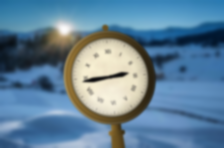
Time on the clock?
2:44
